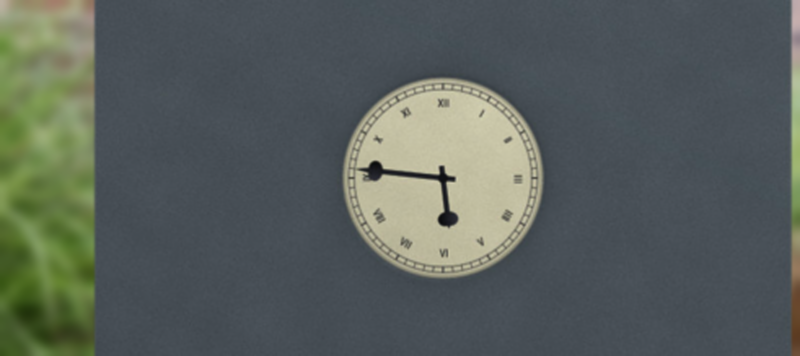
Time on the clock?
5:46
